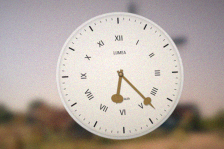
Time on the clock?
6:23
